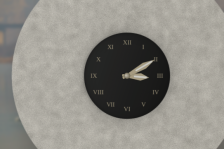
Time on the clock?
3:10
